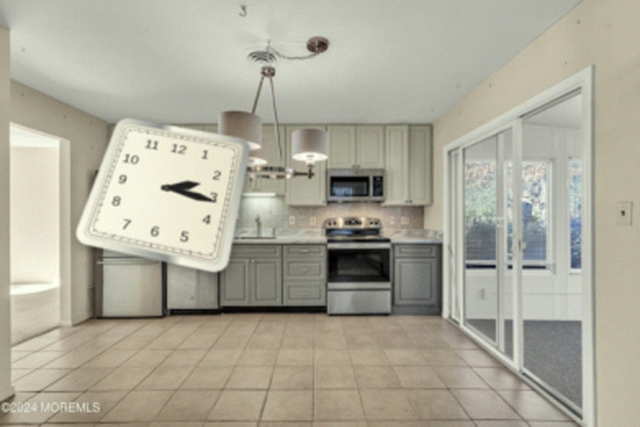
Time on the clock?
2:16
